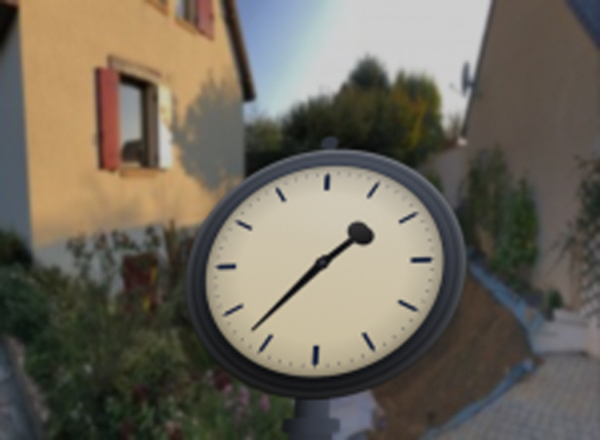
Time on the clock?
1:37
